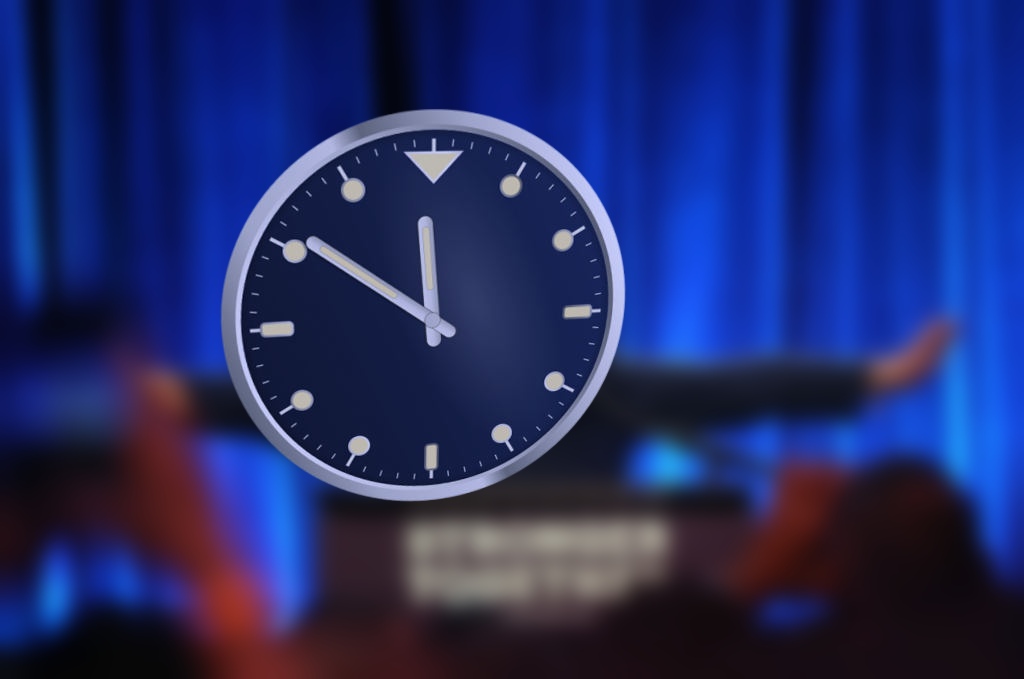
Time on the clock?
11:51
